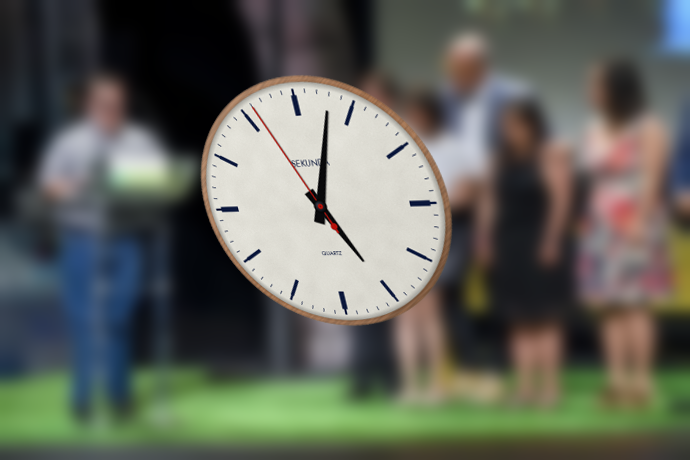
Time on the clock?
5:02:56
